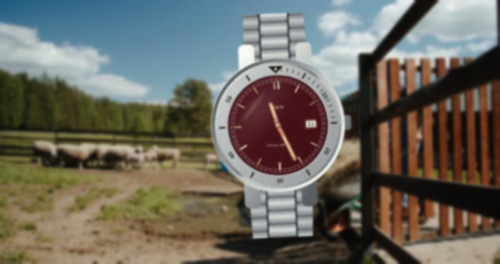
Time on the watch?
11:26
